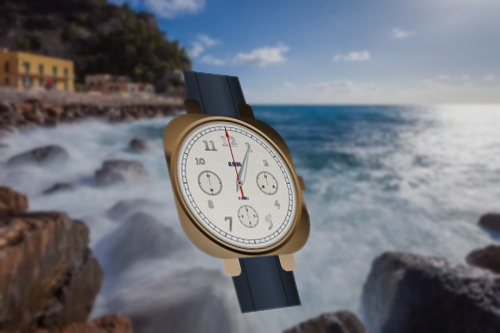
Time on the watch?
1:05
